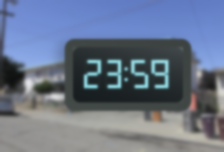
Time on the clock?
23:59
